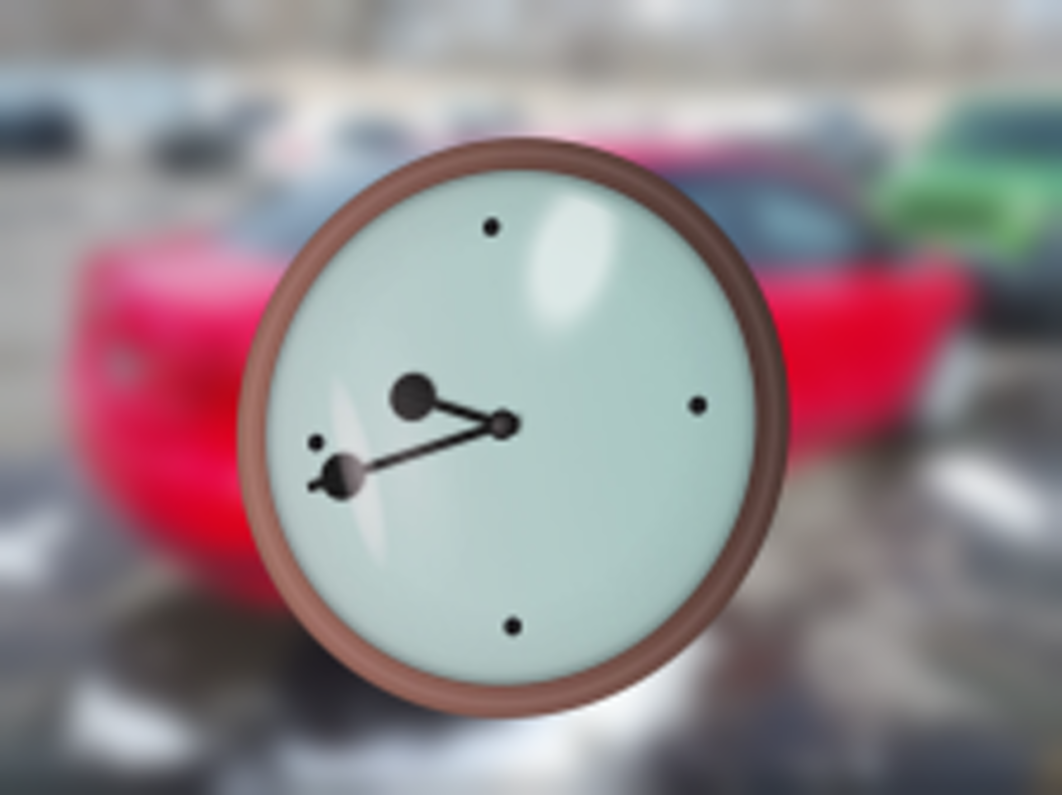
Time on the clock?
9:43
